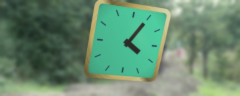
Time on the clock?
4:05
